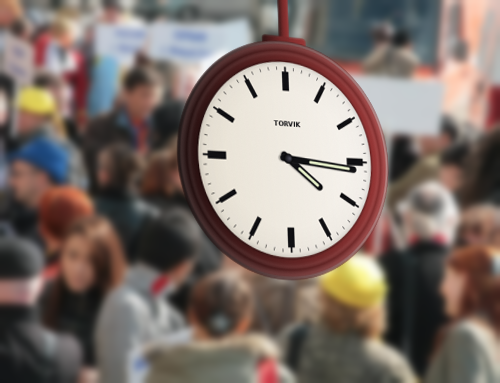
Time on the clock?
4:16
